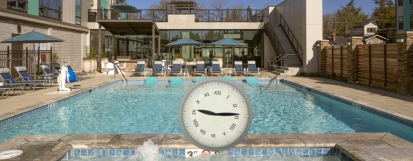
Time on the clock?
9:14
